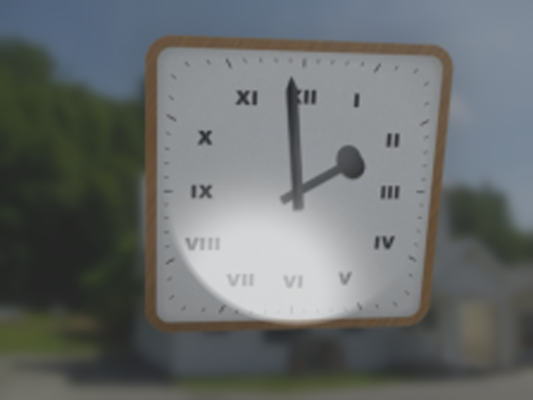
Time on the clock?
1:59
